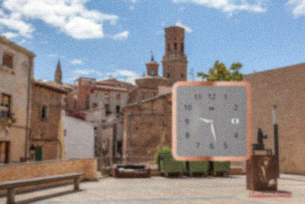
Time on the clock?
9:28
